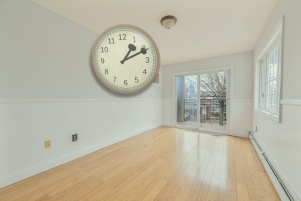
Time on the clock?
1:11
